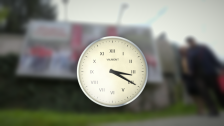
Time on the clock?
3:20
